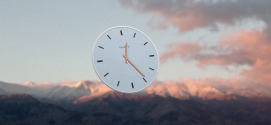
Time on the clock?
12:24
